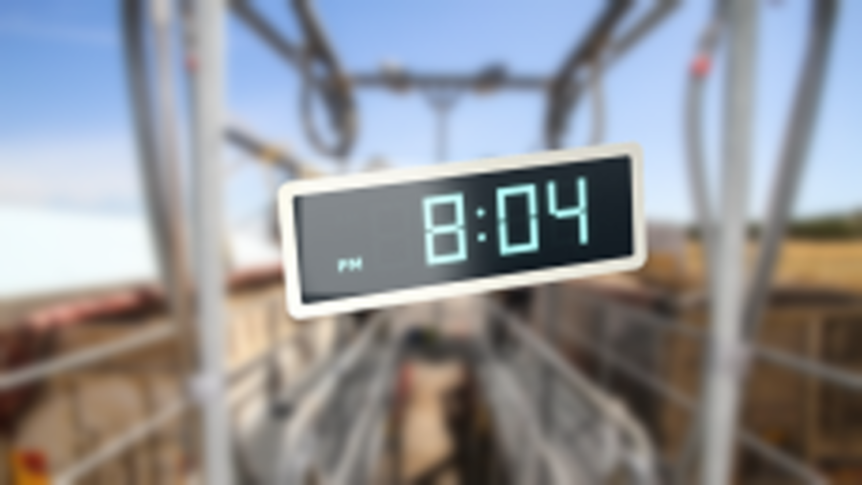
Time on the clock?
8:04
